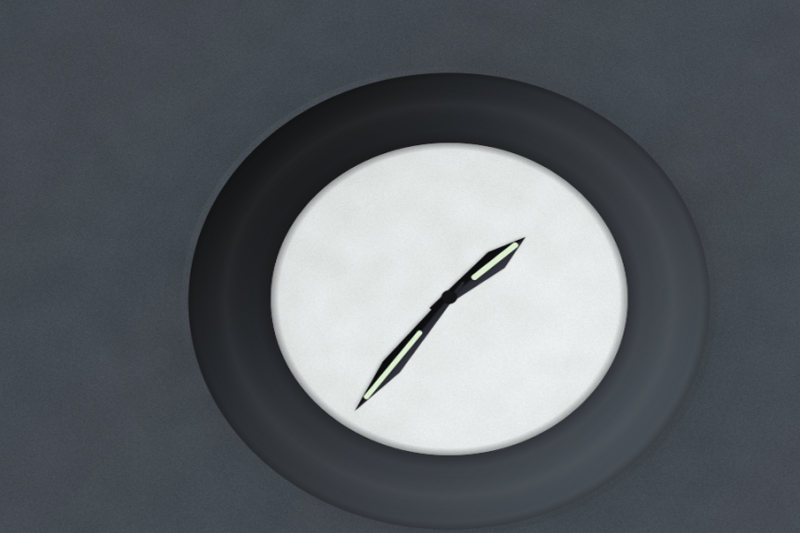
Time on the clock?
1:36
